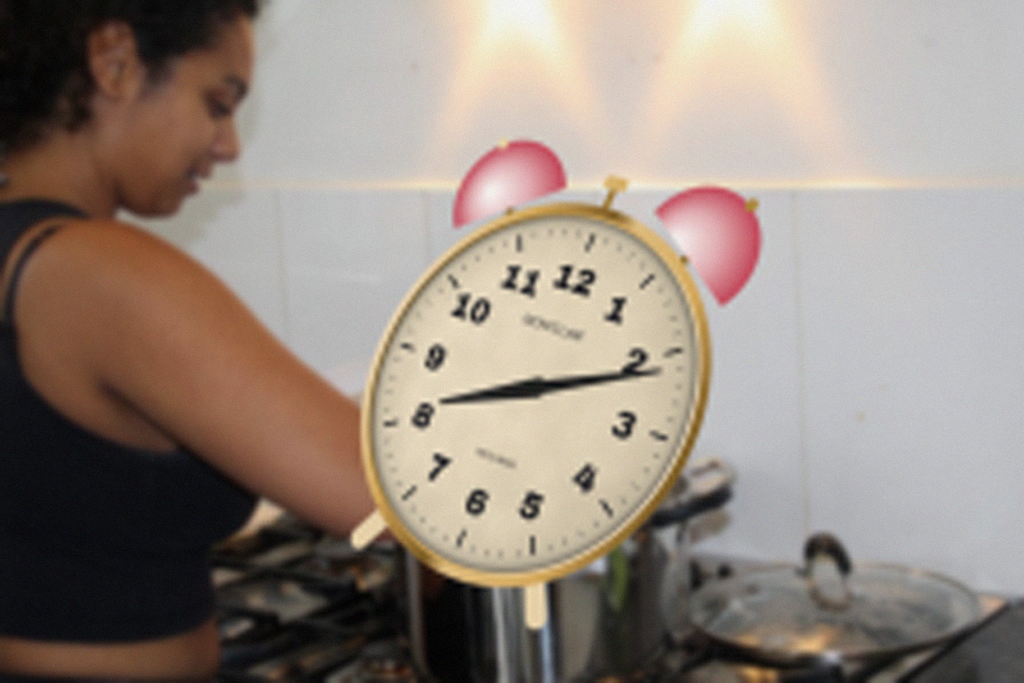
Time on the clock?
8:11
